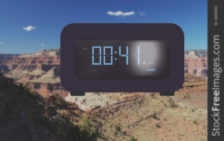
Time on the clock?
0:41
